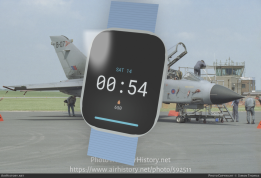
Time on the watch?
0:54
